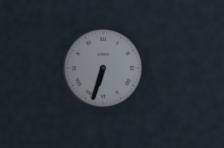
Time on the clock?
6:33
